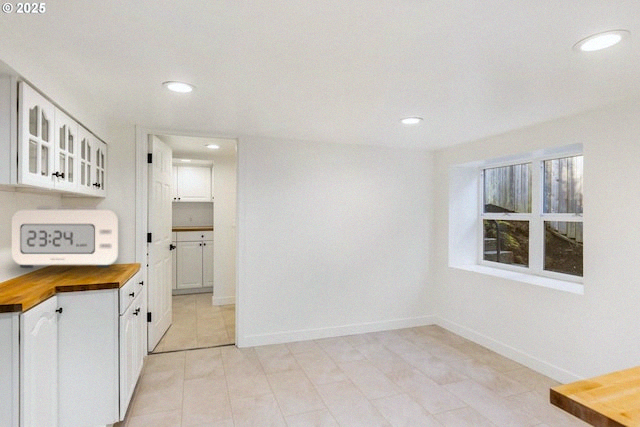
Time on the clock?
23:24
